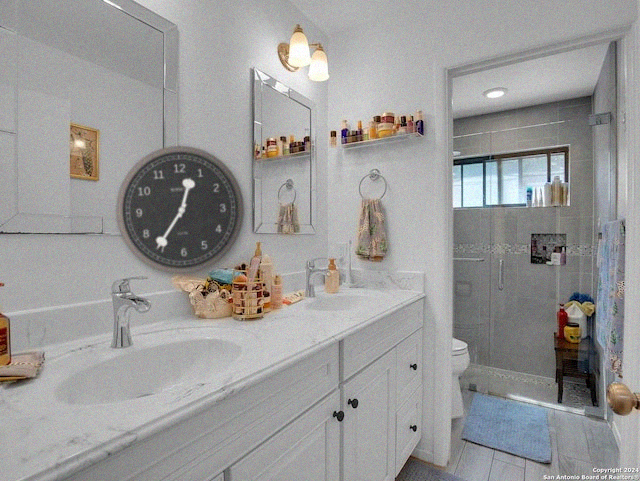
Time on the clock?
12:36
